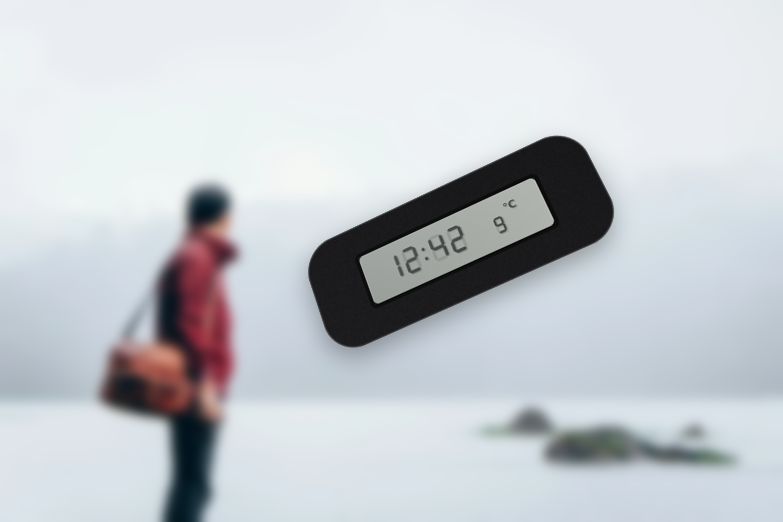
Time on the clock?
12:42
